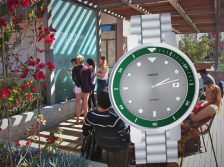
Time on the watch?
2:13
